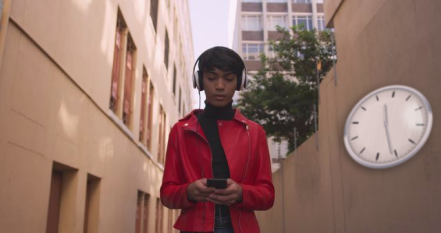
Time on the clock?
11:26
